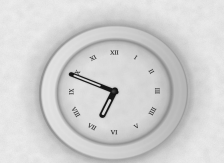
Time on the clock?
6:49
